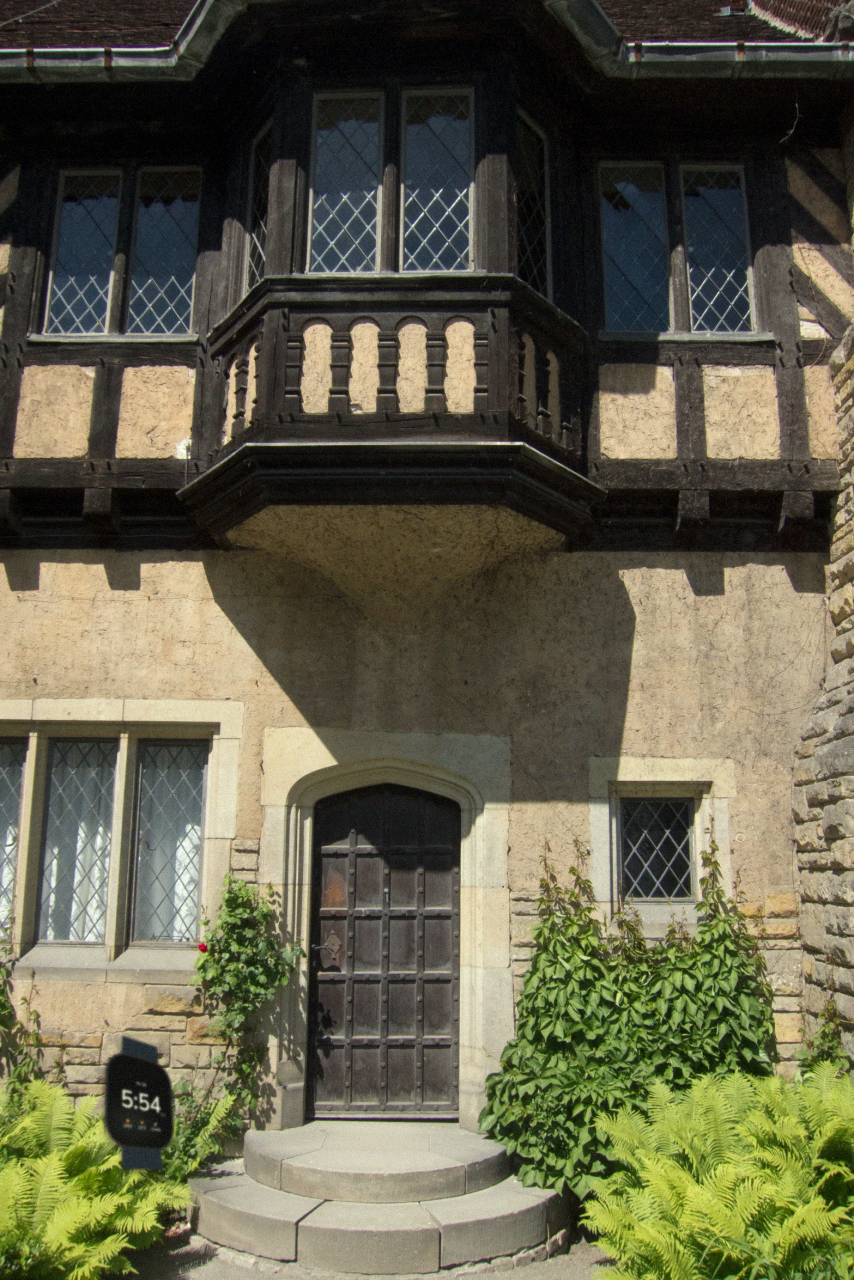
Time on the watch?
5:54
